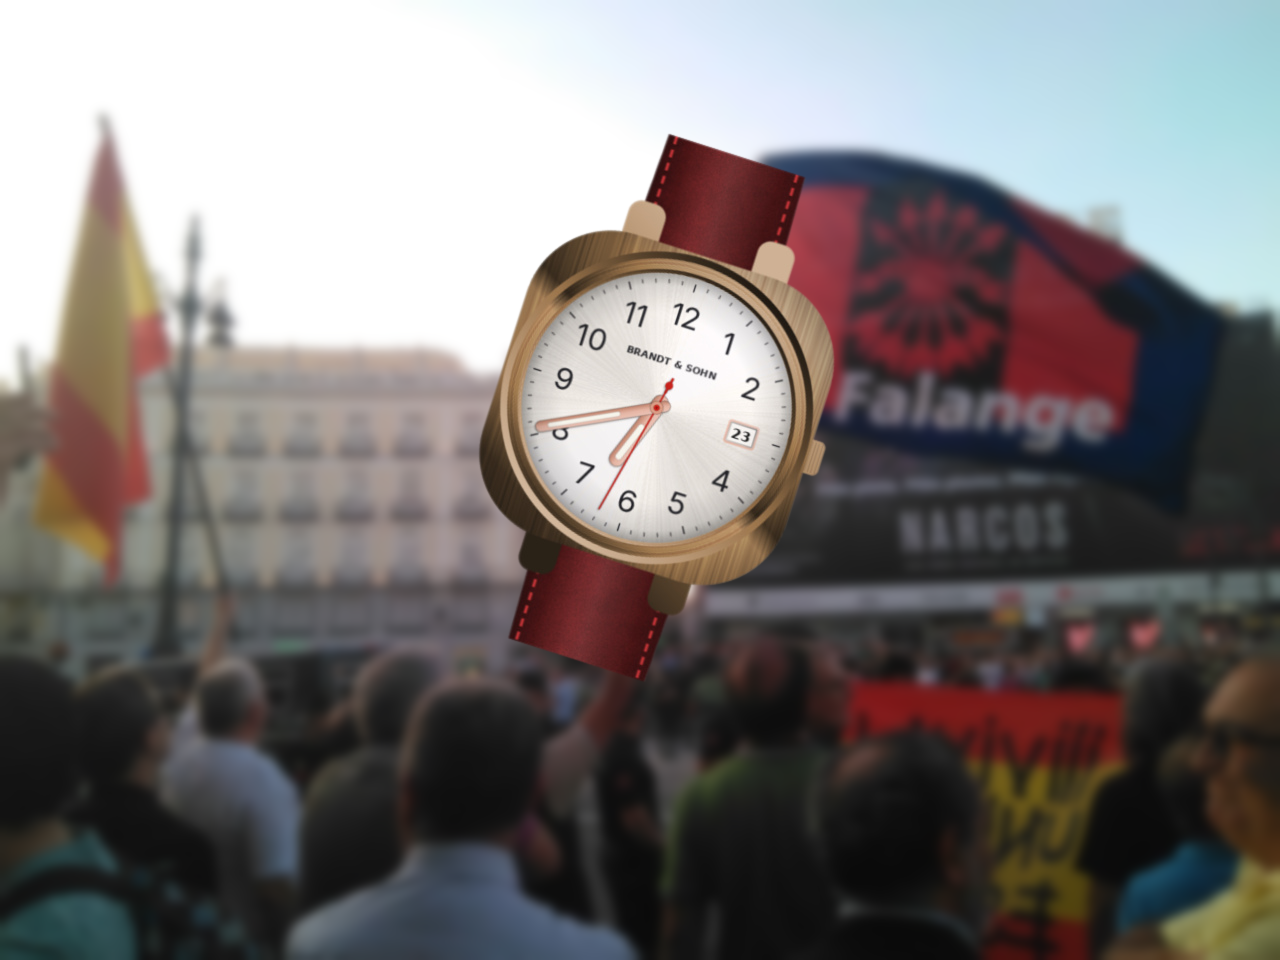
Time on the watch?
6:40:32
